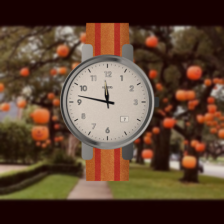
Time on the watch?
11:47
